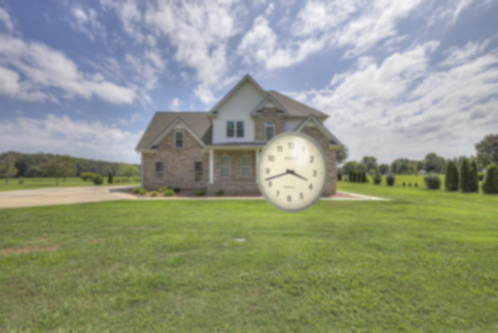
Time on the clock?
3:42
